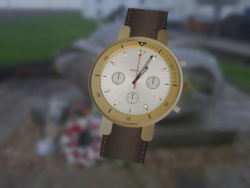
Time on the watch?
1:04
